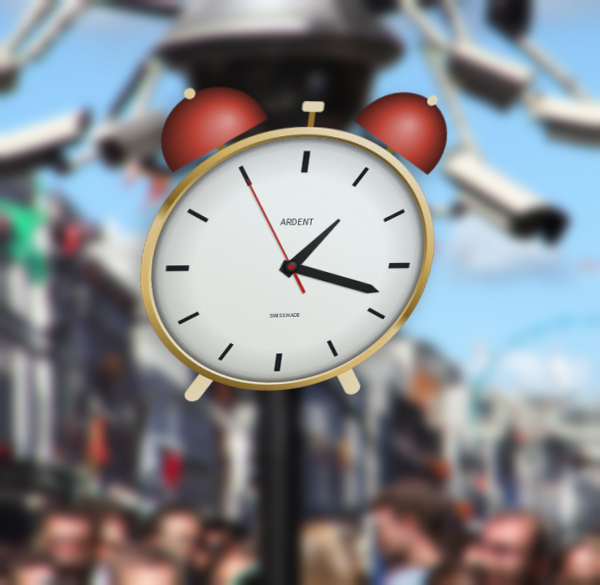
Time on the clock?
1:17:55
